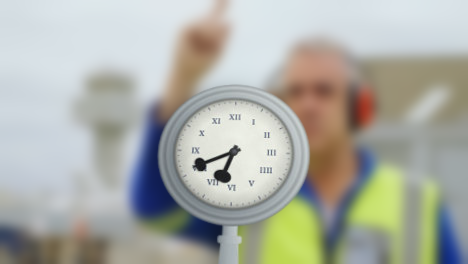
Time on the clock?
6:41
